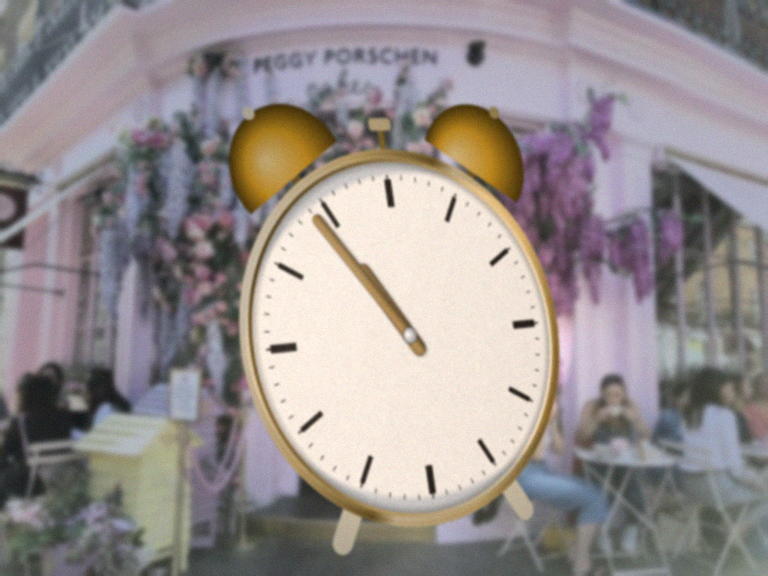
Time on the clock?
10:54
